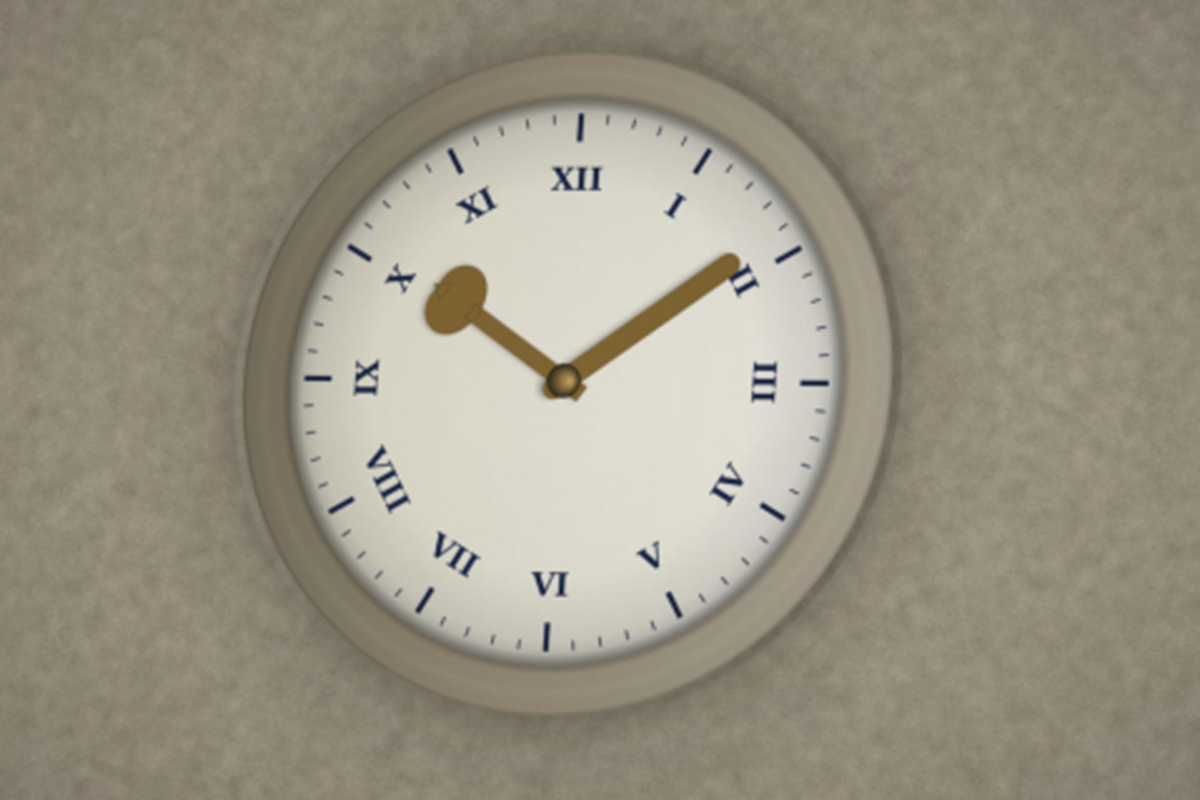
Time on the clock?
10:09
